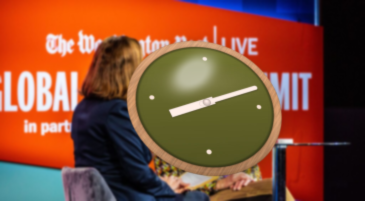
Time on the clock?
8:11
